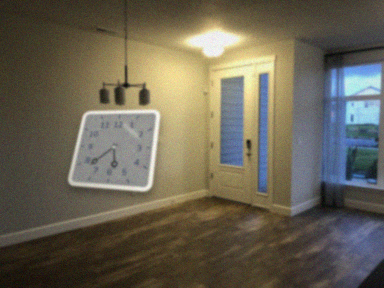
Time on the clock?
5:38
